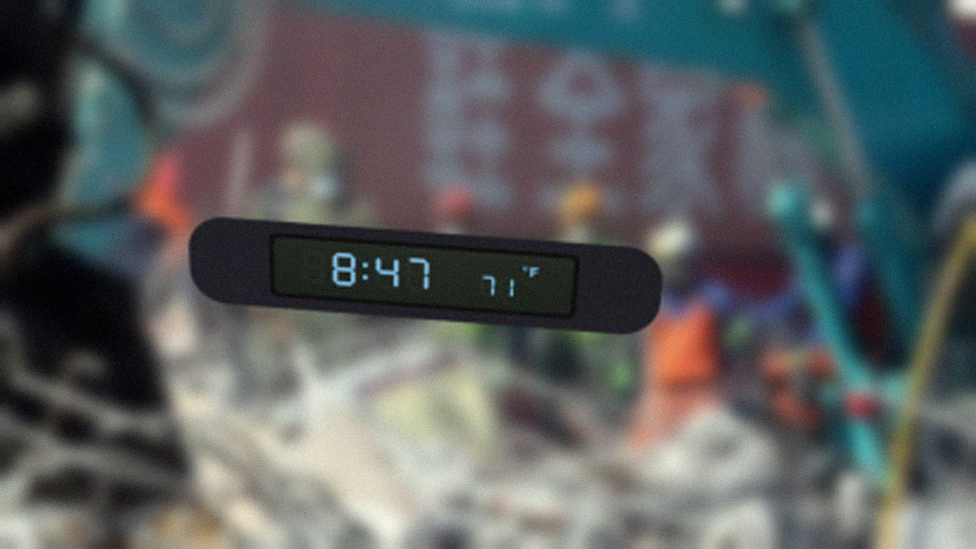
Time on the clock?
8:47
